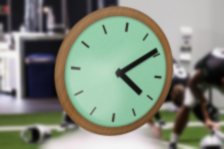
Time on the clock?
4:09
